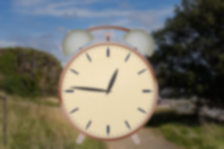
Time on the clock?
12:46
